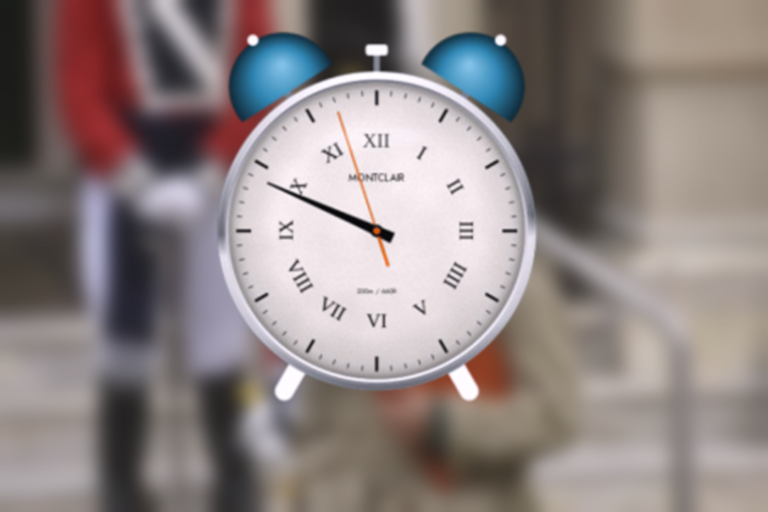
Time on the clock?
9:48:57
